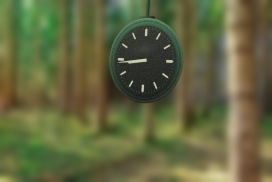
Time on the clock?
8:44
